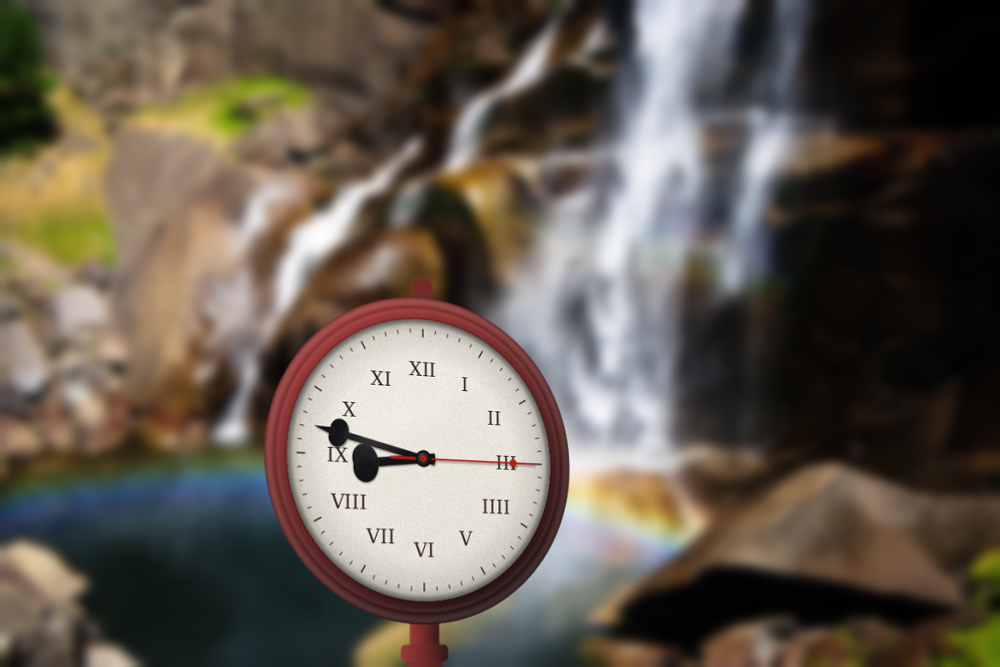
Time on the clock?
8:47:15
